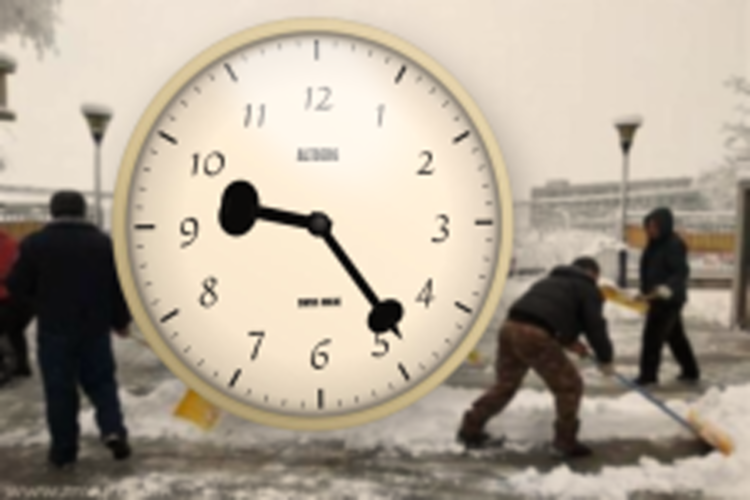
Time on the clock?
9:24
